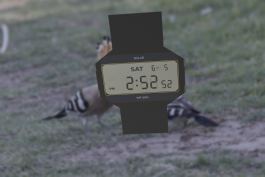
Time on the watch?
2:52:52
